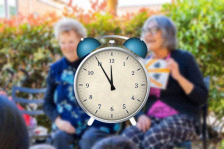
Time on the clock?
11:55
